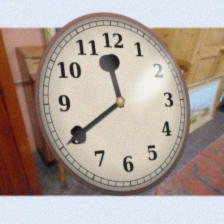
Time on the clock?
11:40
